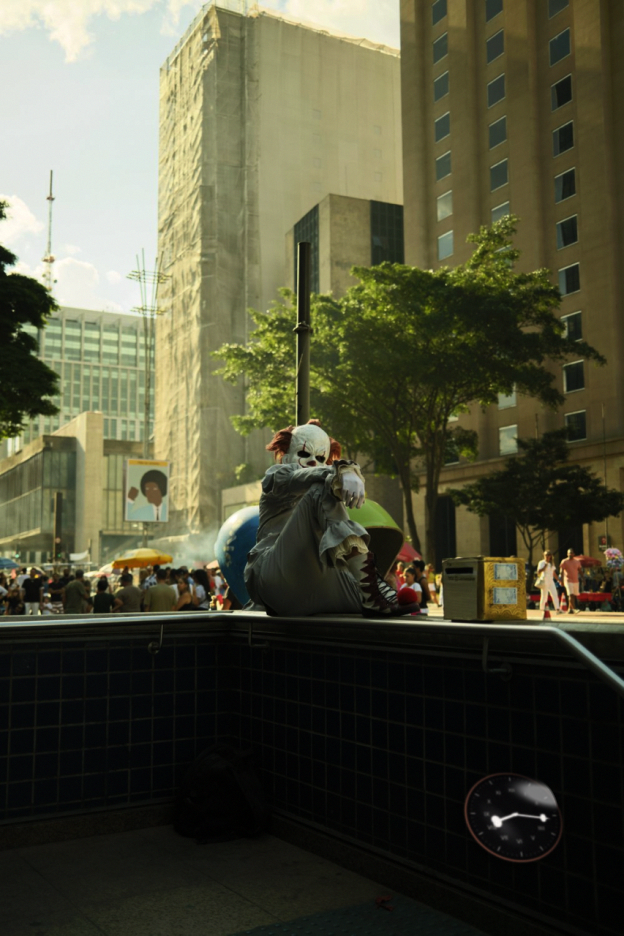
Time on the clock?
8:16
